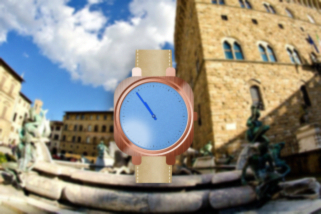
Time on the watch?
10:54
